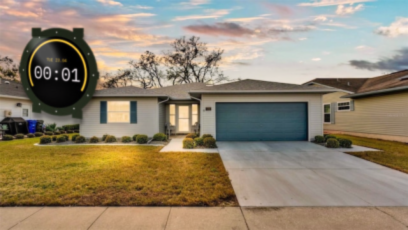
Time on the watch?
0:01
